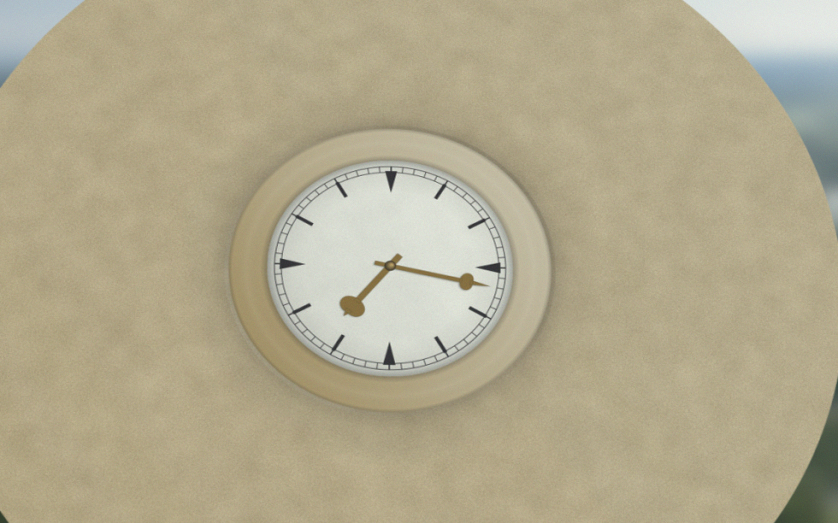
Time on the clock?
7:17
